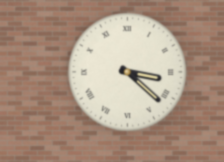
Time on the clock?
3:22
